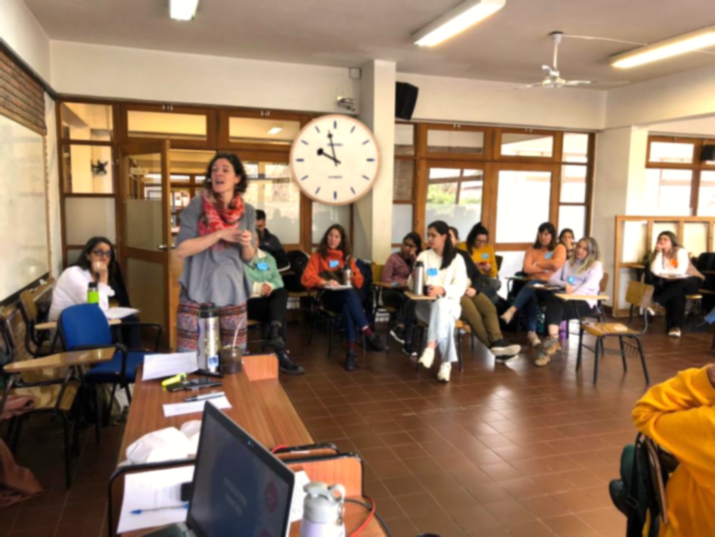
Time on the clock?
9:58
